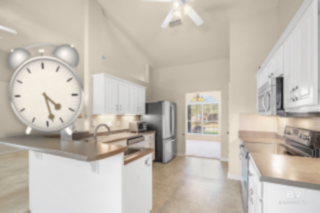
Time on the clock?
4:28
